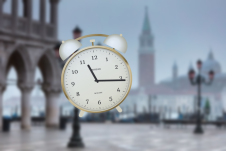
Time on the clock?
11:16
